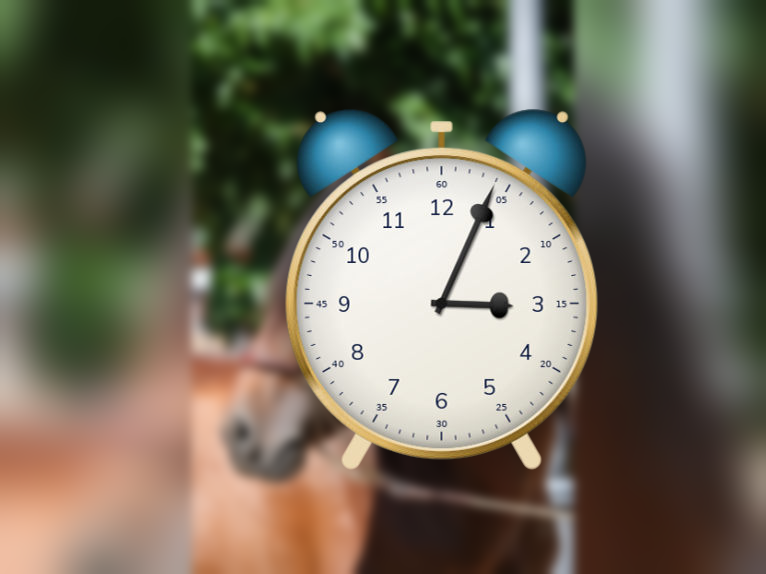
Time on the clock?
3:04
